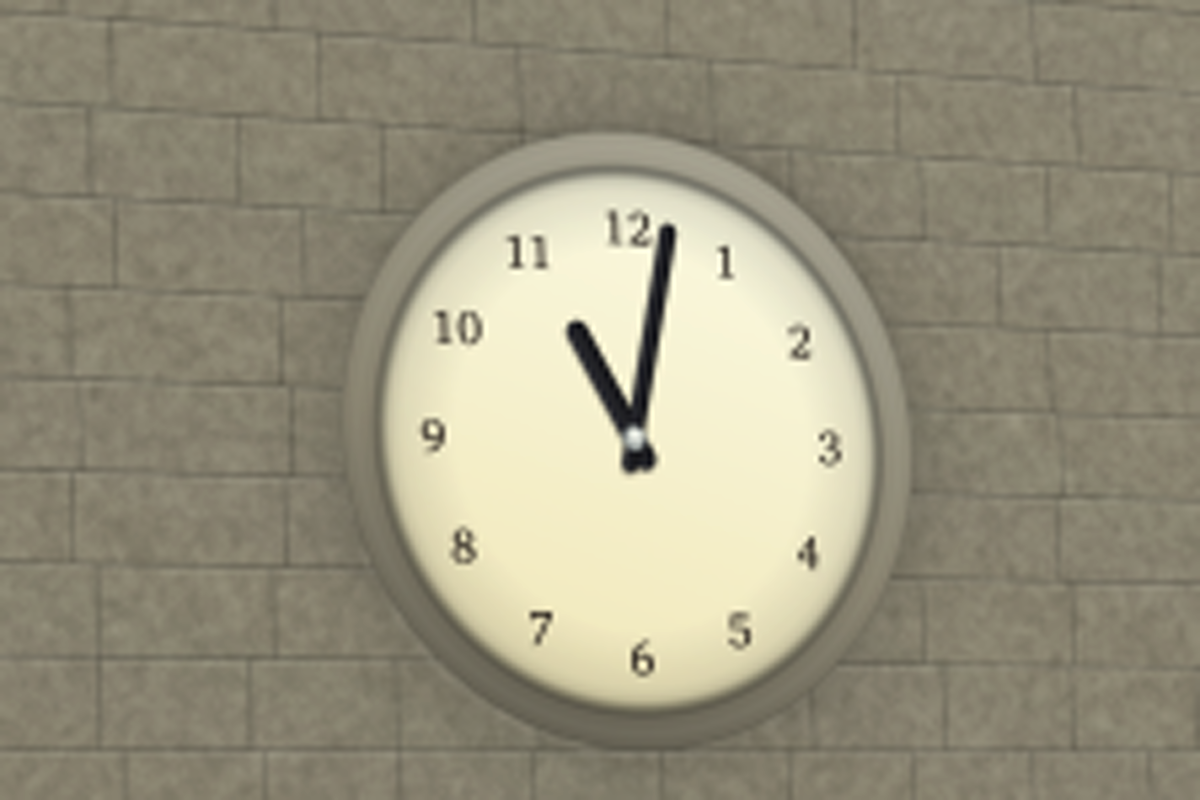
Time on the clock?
11:02
